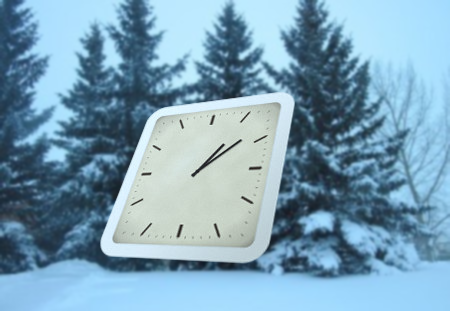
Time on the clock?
1:08
